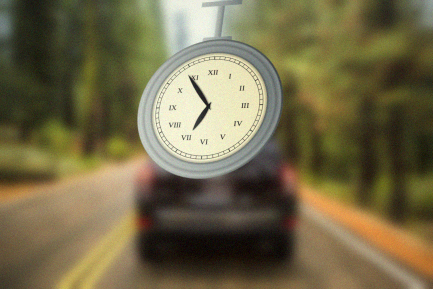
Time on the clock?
6:54
